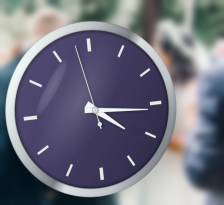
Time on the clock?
4:15:58
